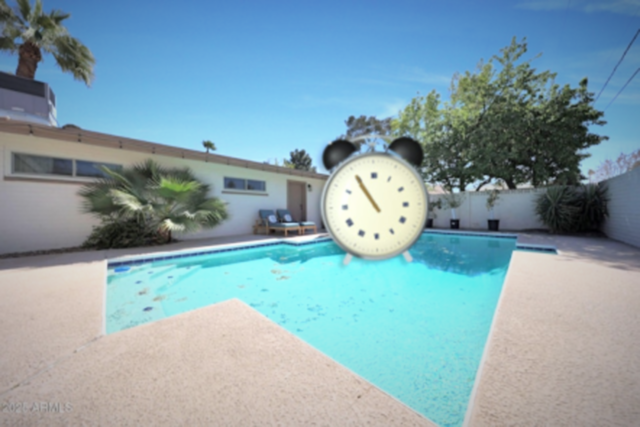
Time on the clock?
10:55
